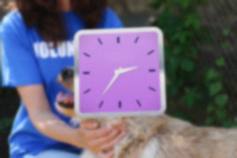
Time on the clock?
2:36
